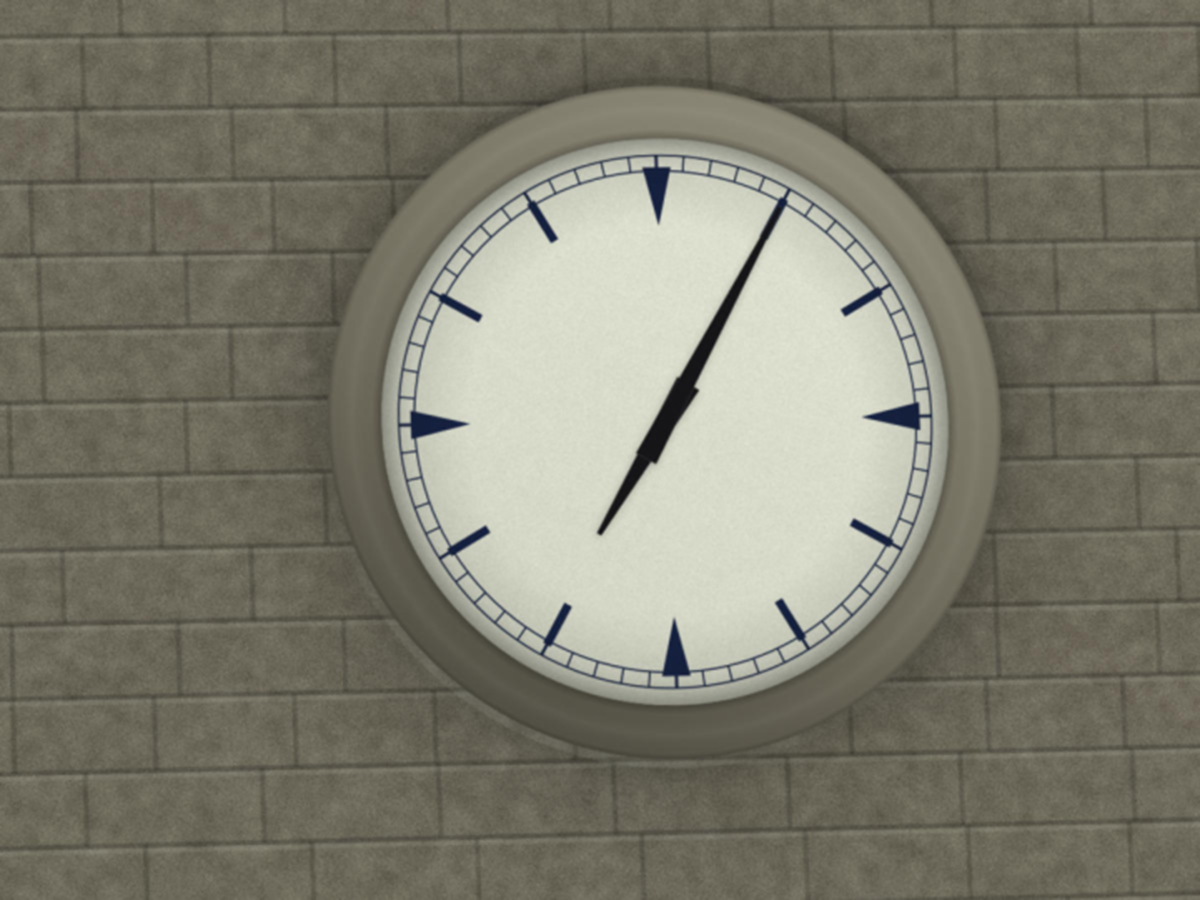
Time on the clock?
7:05
